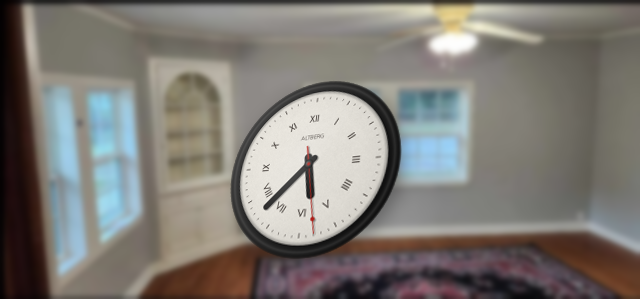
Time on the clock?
5:37:28
